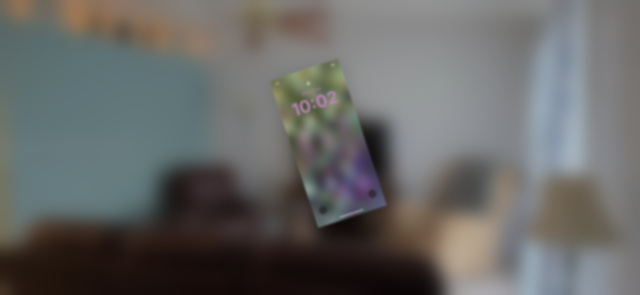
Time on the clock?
10:02
